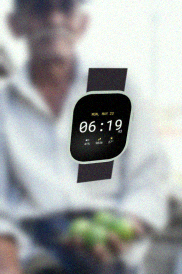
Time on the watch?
6:19
